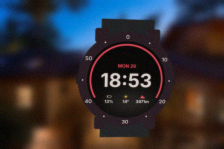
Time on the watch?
18:53
